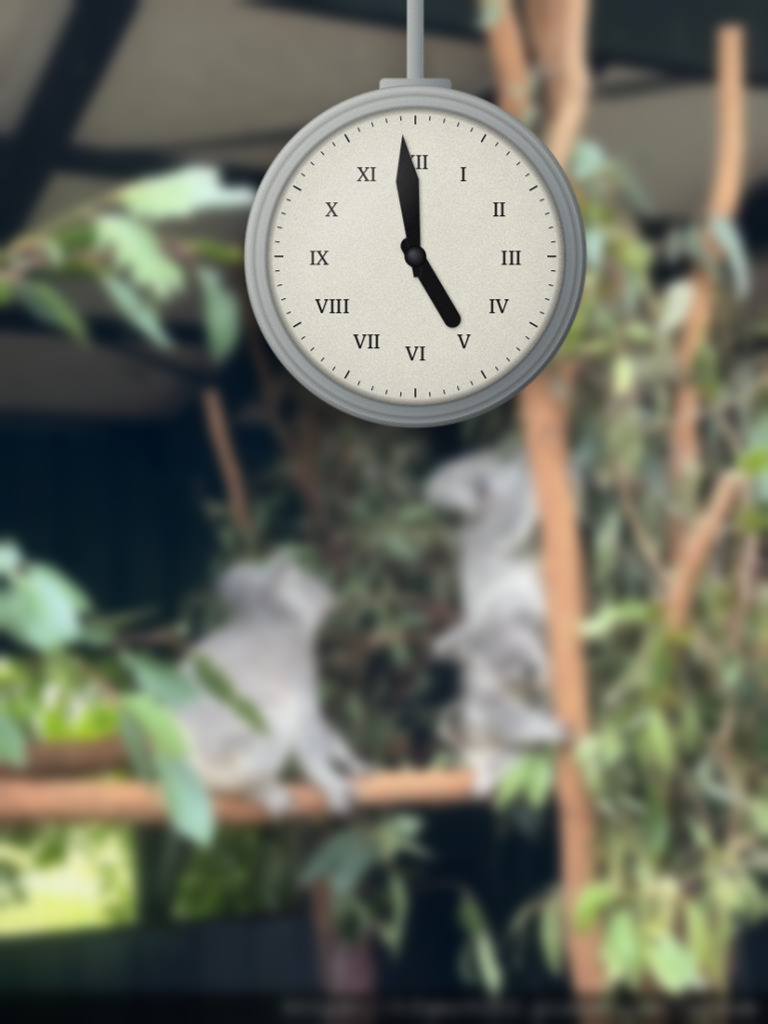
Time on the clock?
4:59
